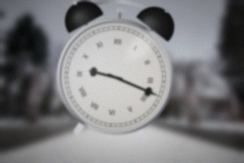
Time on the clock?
9:18
